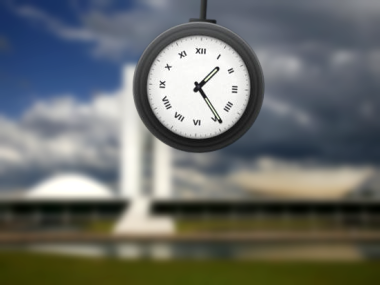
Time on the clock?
1:24
